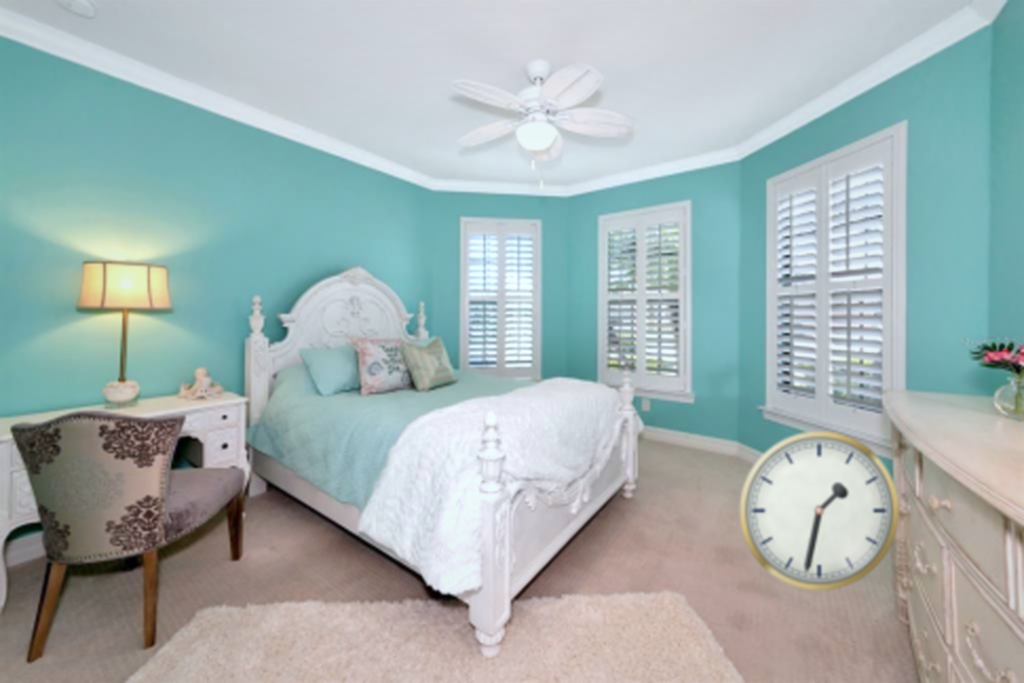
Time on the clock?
1:32
